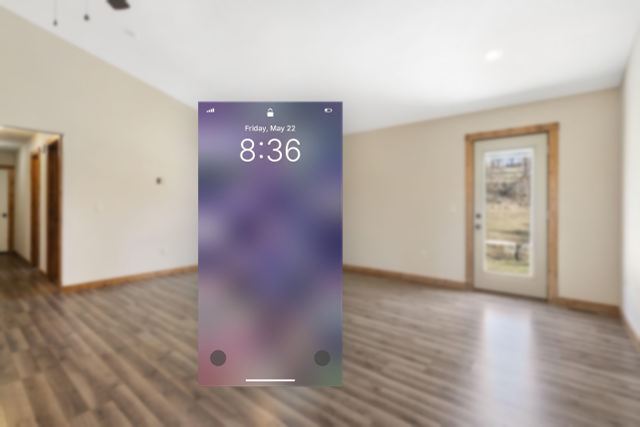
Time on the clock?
8:36
